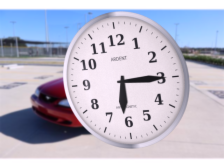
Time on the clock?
6:15
